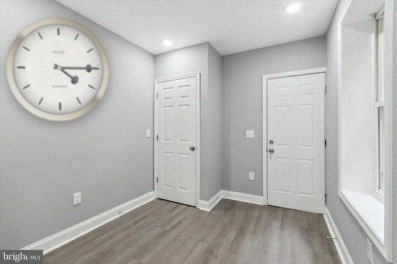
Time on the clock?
4:15
